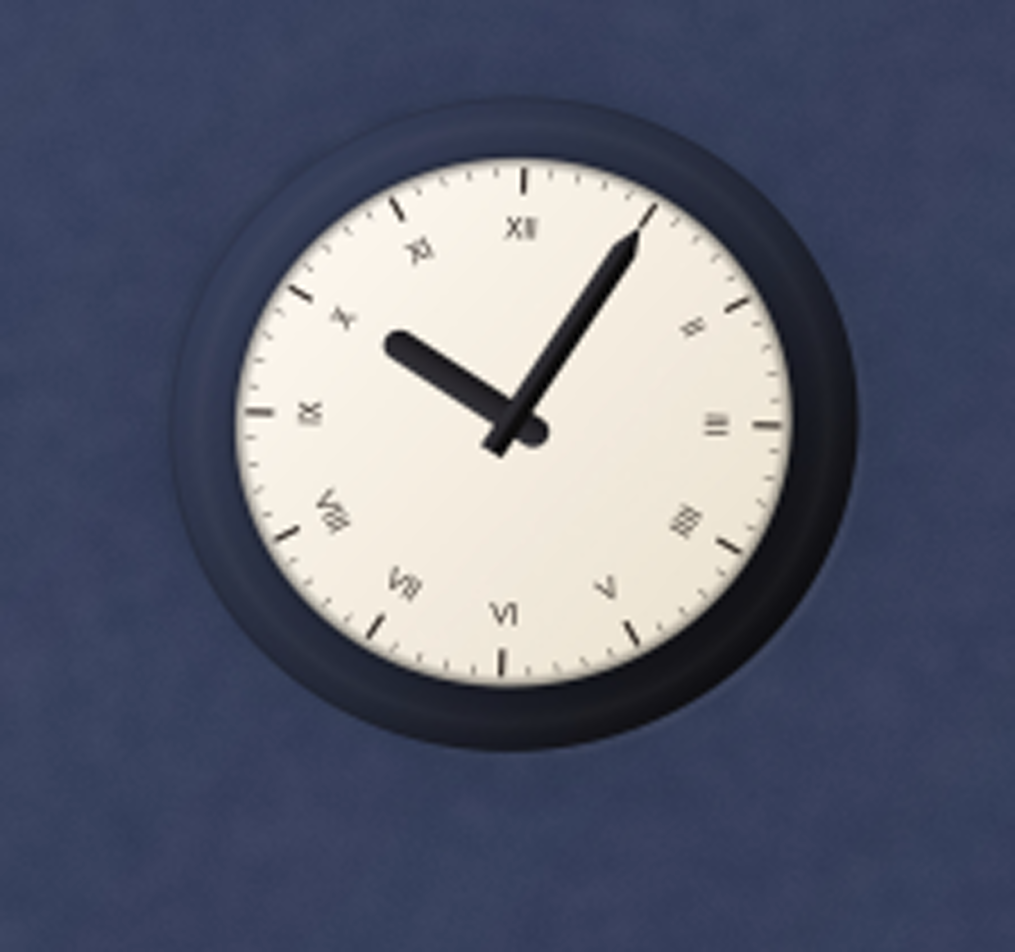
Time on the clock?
10:05
